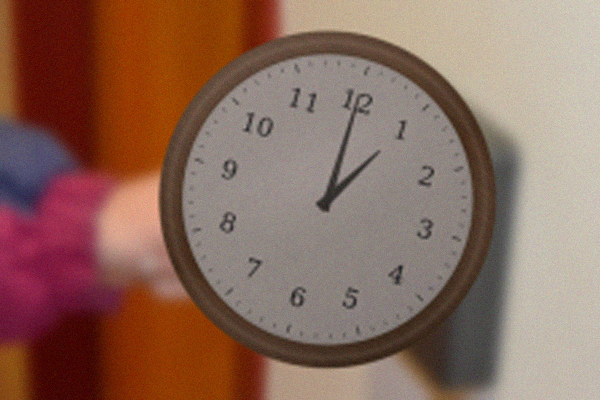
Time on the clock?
1:00
